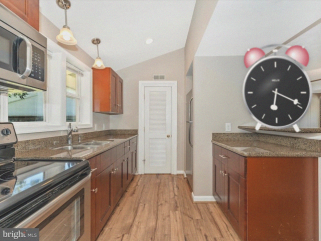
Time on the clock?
6:19
